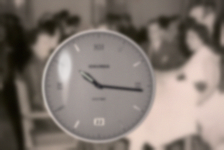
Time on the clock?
10:16
